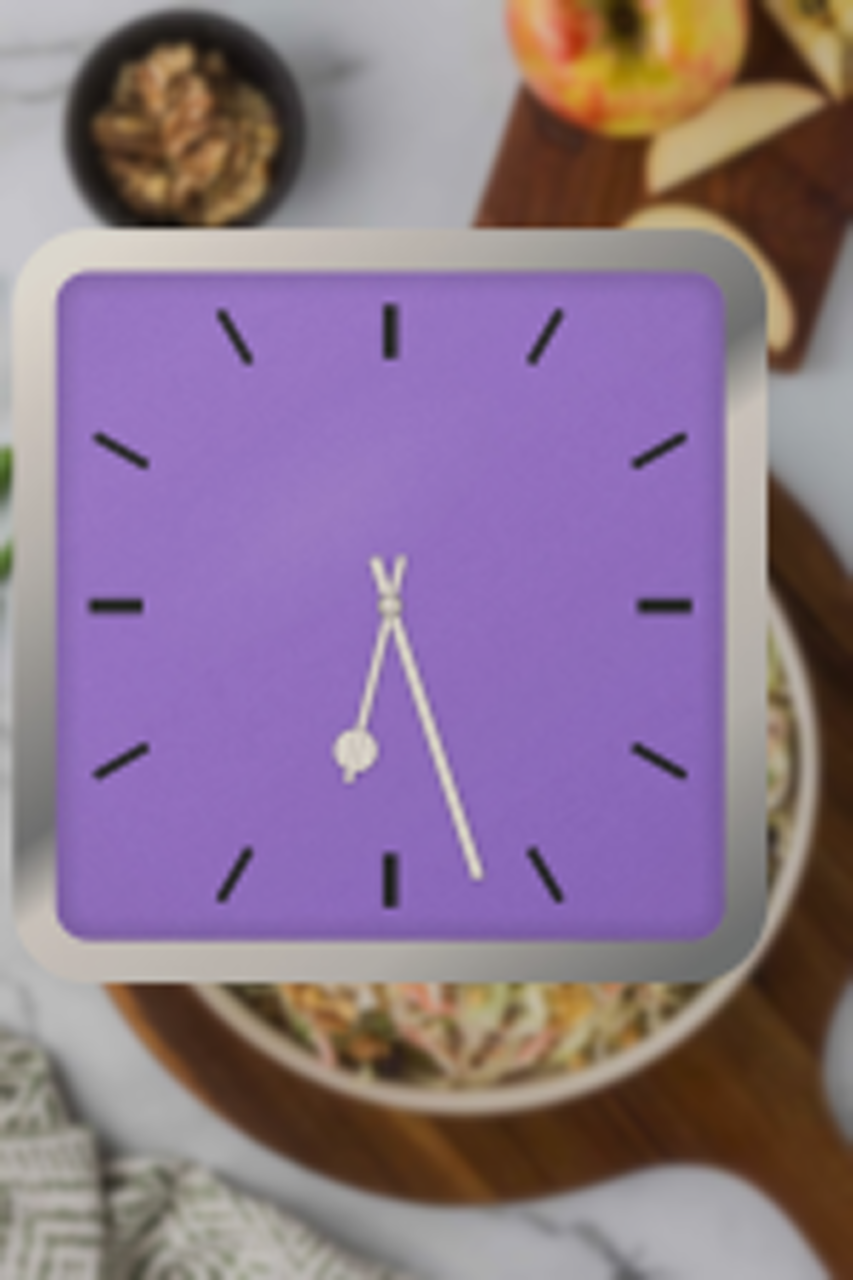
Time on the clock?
6:27
